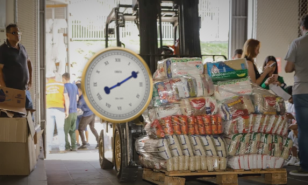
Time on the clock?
8:10
